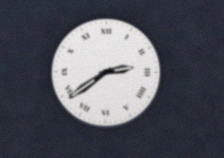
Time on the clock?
2:39
